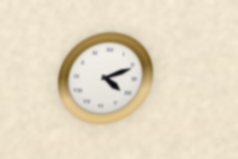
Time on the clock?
4:11
